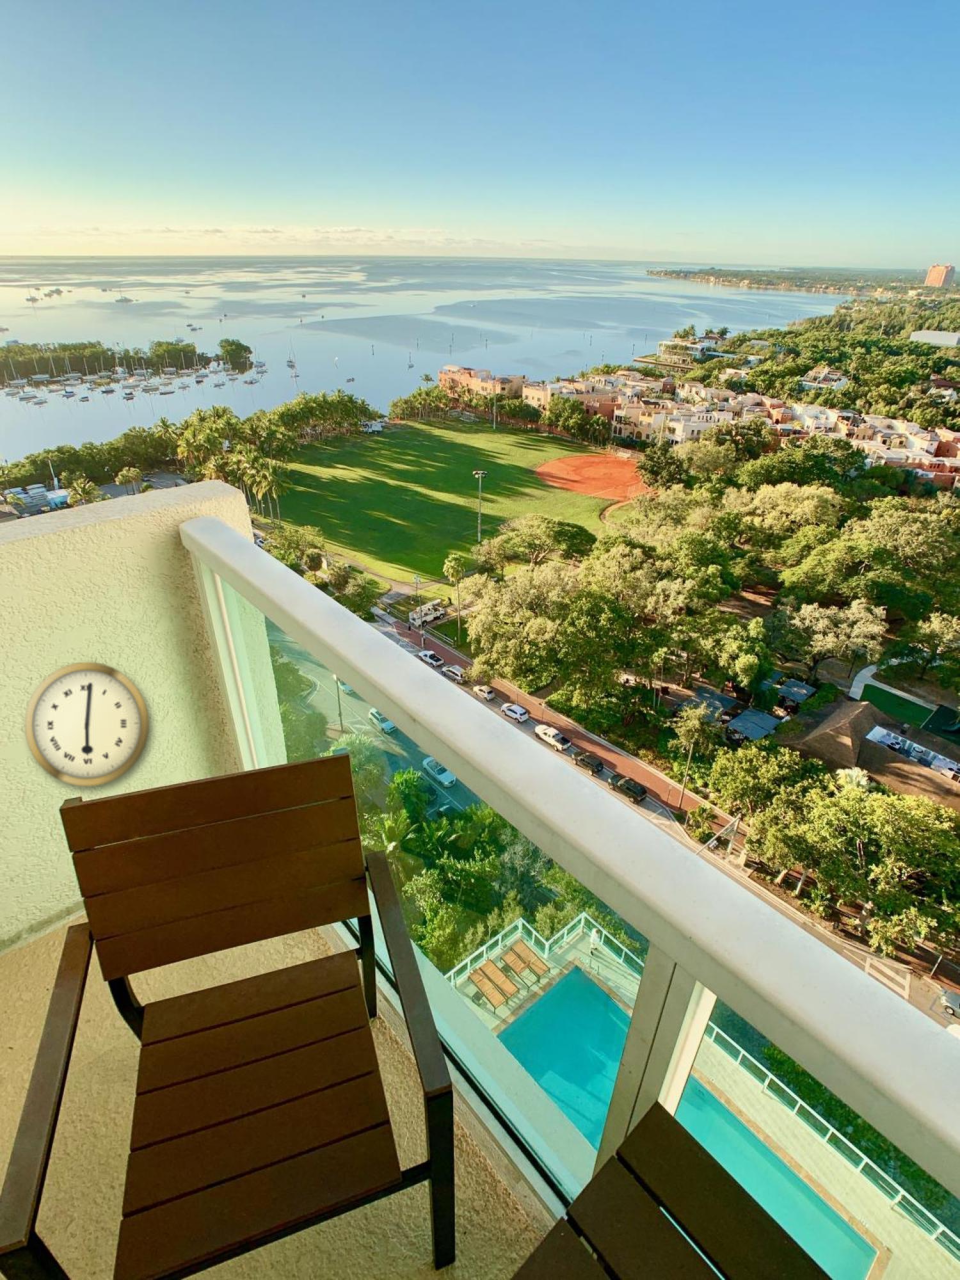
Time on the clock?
6:01
